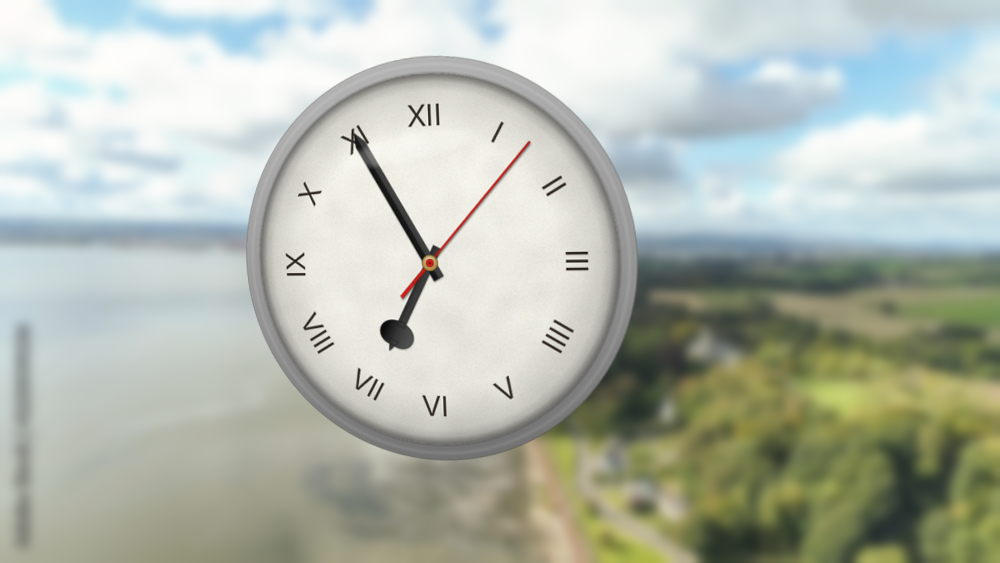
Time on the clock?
6:55:07
